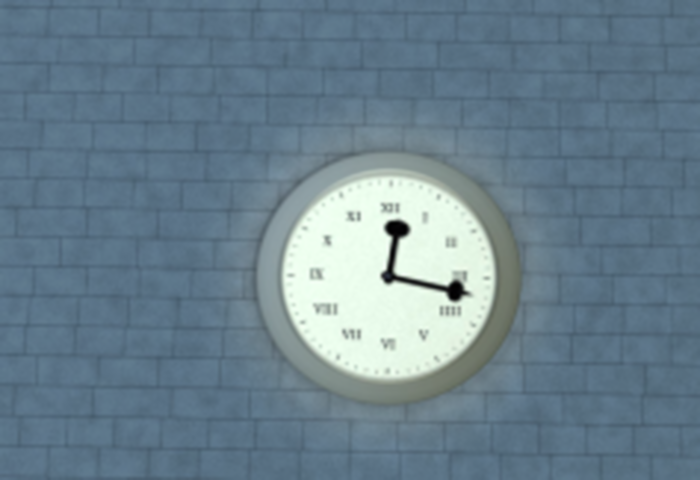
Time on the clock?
12:17
